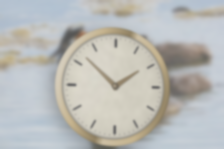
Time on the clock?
1:52
